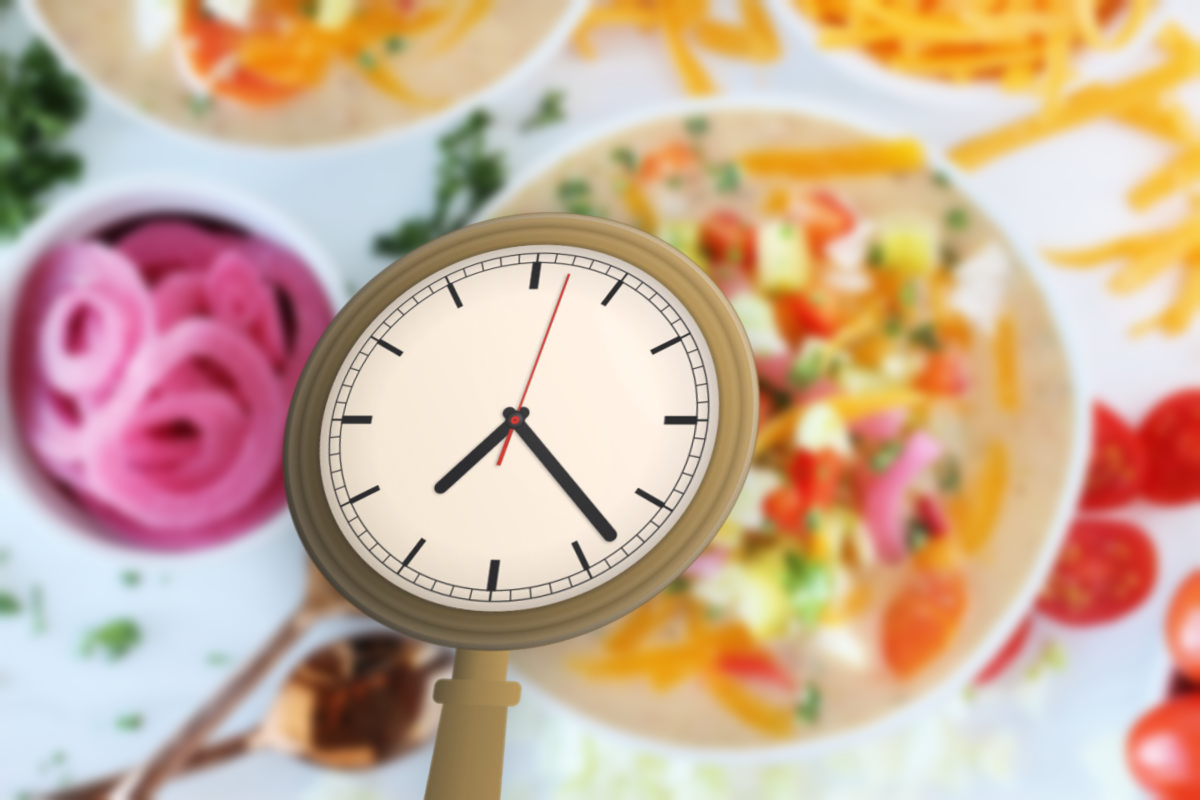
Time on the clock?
7:23:02
